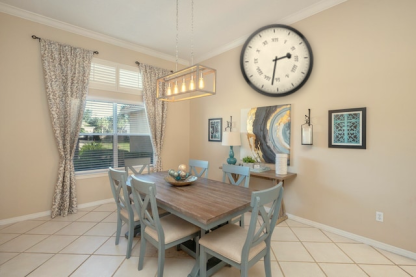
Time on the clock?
2:32
